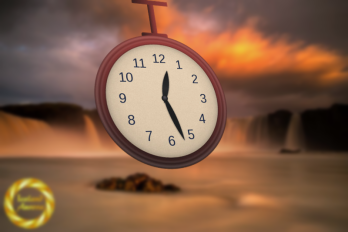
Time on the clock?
12:27
